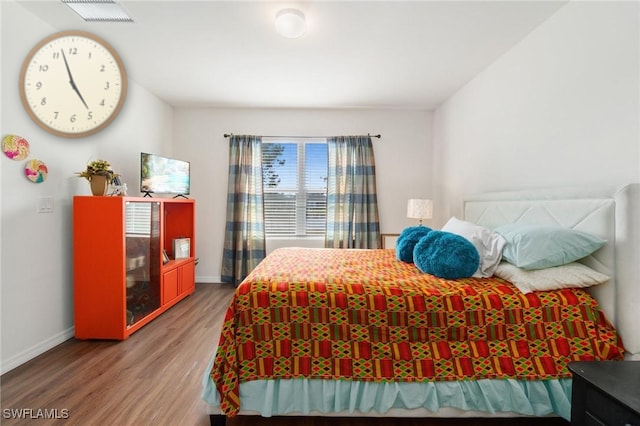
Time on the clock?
4:57
